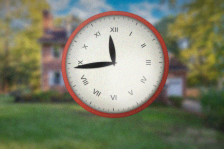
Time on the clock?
11:44
